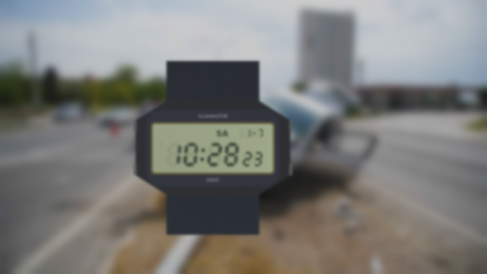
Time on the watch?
10:28:23
